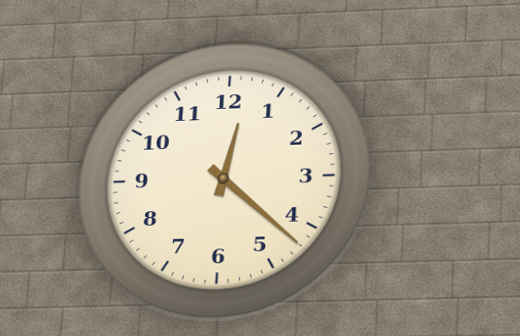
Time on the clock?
12:22
